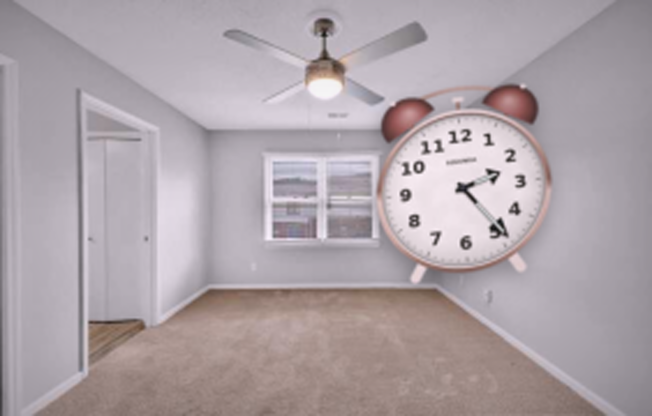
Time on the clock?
2:24
